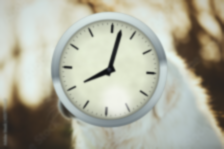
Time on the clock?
8:02
